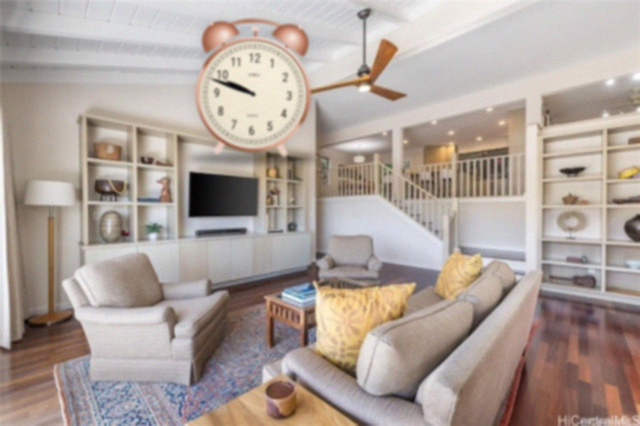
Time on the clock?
9:48
